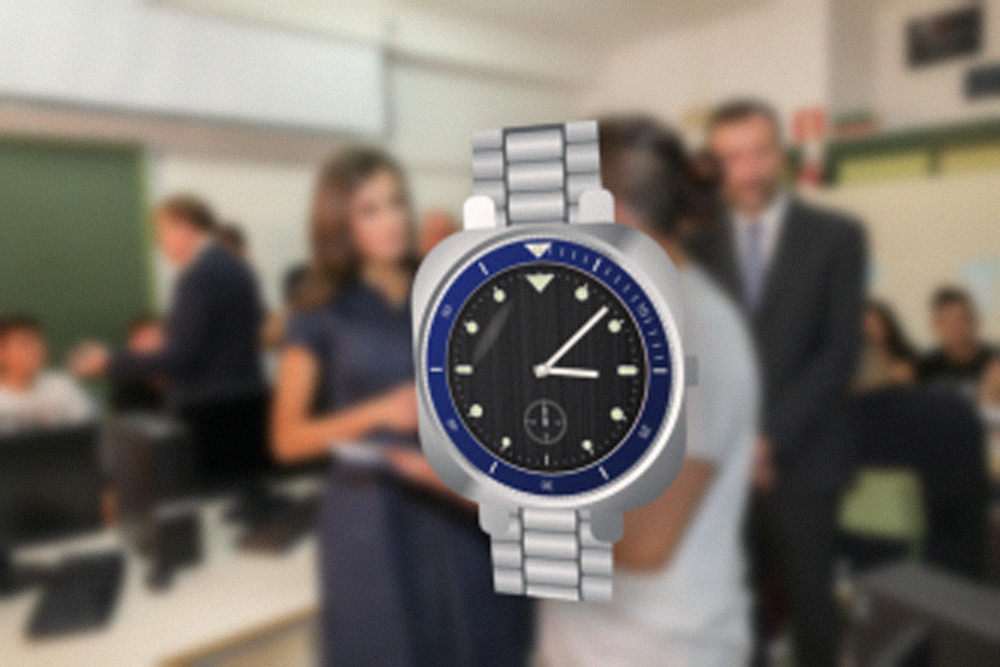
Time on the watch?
3:08
